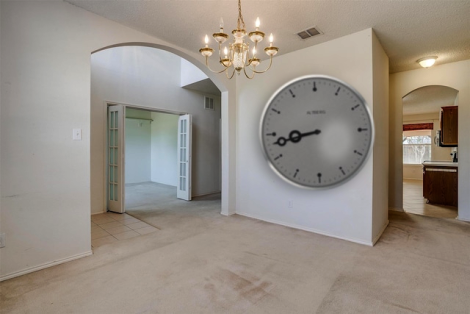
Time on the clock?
8:43
